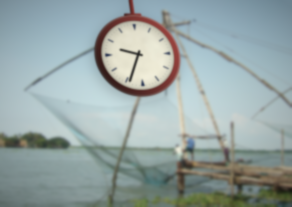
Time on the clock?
9:34
